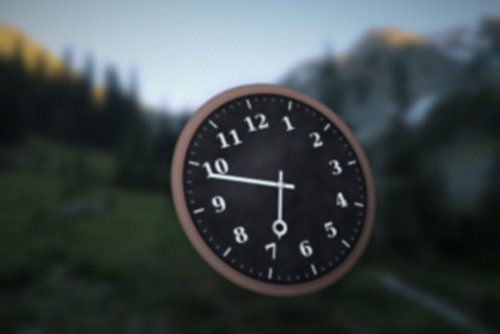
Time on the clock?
6:49
